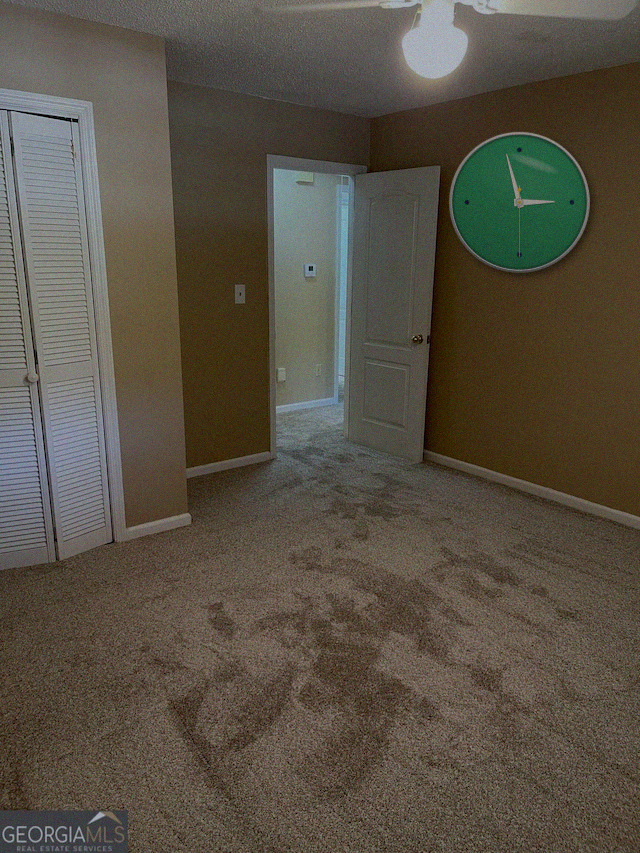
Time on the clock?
2:57:30
